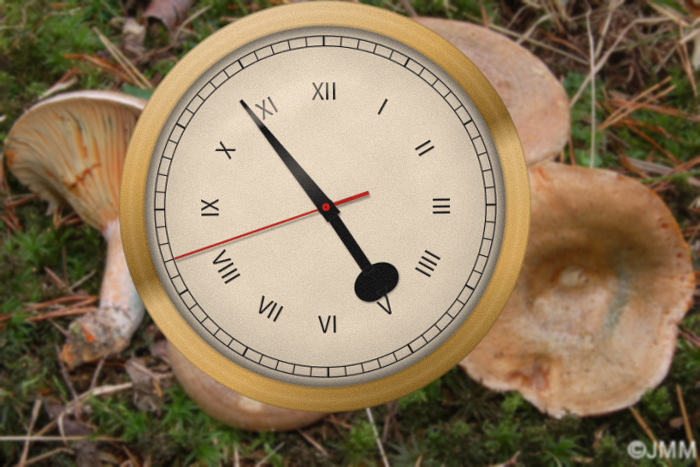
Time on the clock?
4:53:42
